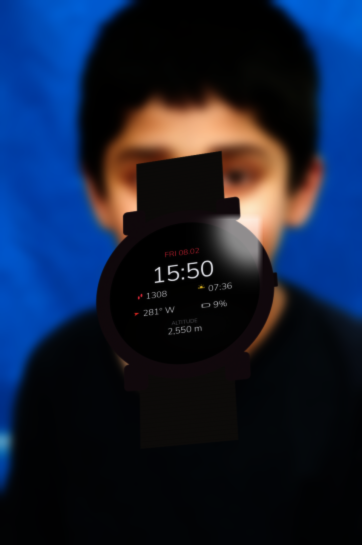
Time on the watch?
15:50
